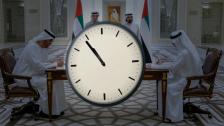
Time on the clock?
10:54
